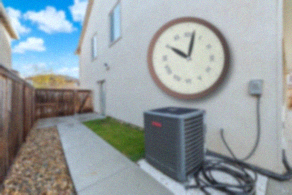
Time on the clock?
10:02
